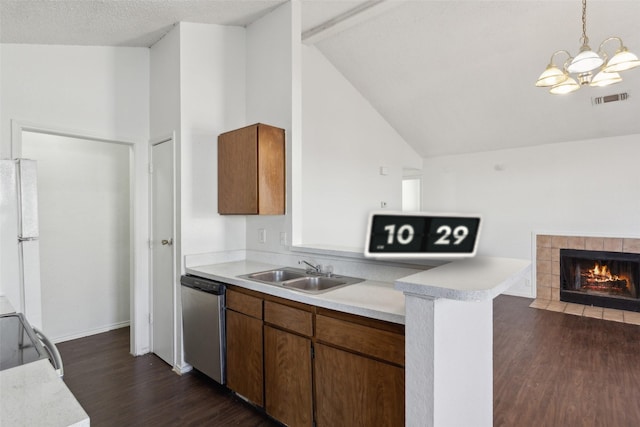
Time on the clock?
10:29
